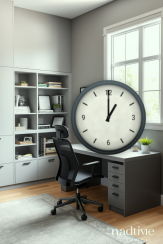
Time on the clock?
1:00
